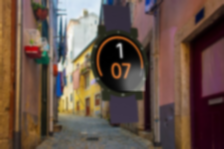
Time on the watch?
1:07
